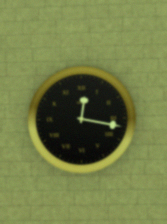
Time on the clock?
12:17
